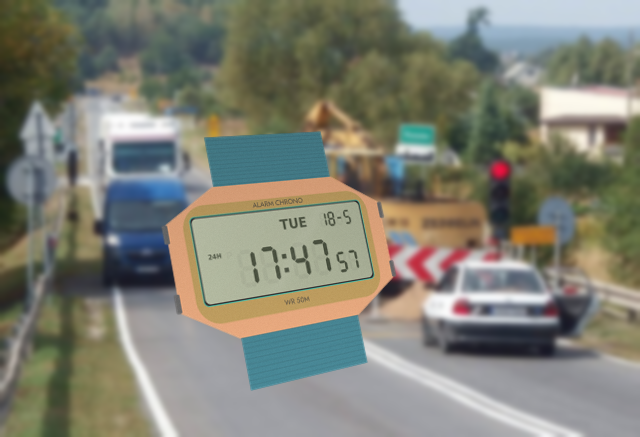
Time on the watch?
17:47:57
